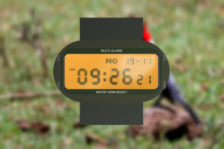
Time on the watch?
9:26:21
